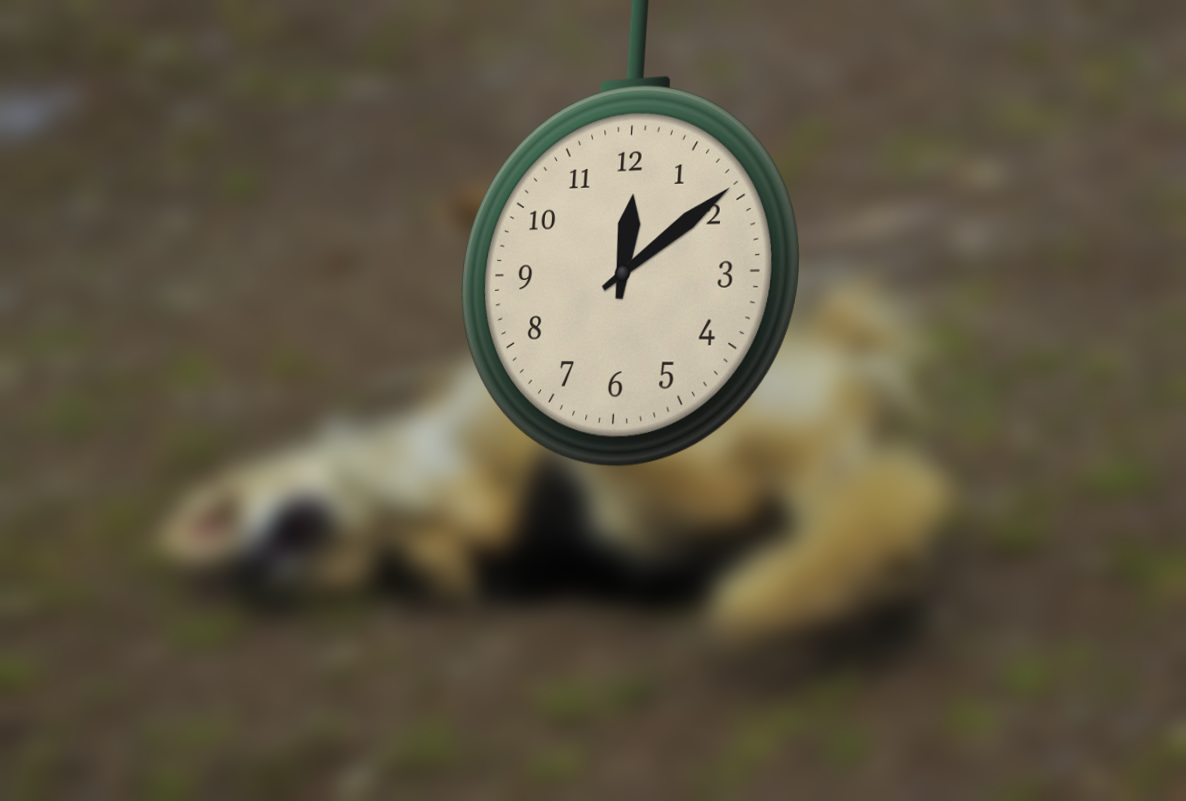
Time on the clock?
12:09
